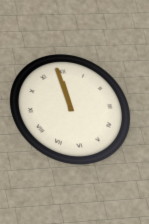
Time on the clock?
11:59
